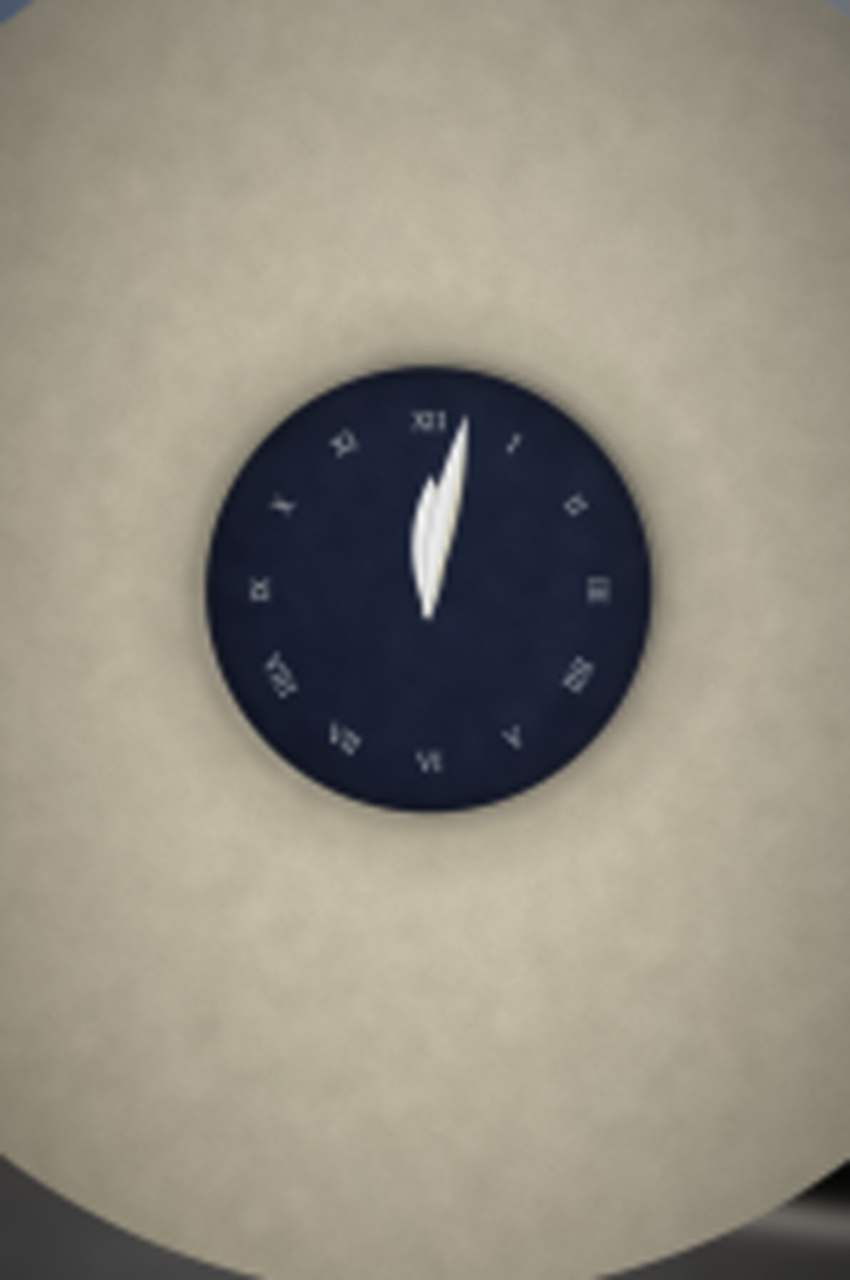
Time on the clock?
12:02
